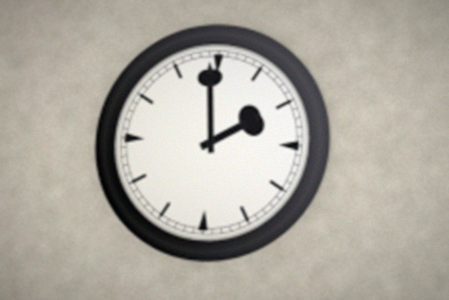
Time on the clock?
1:59
